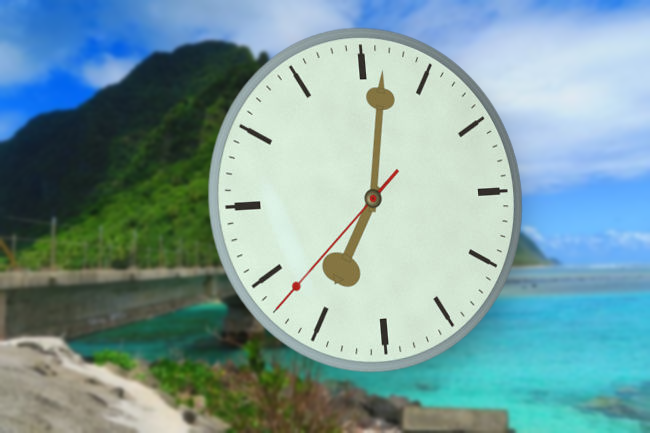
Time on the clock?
7:01:38
